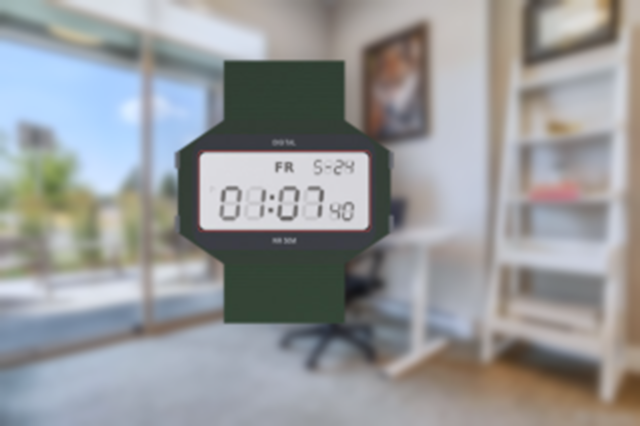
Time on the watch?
1:07:40
